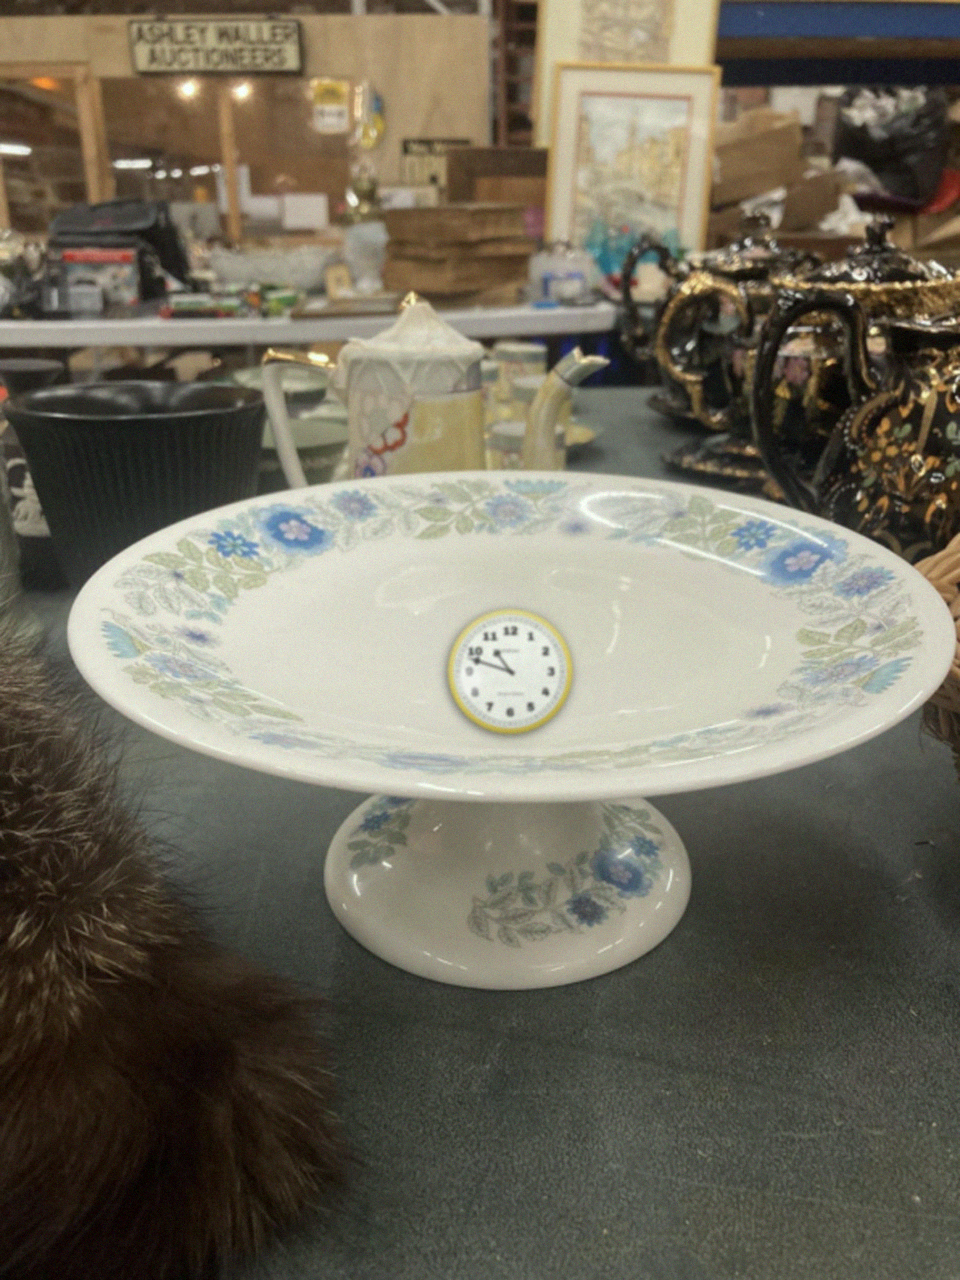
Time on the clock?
10:48
